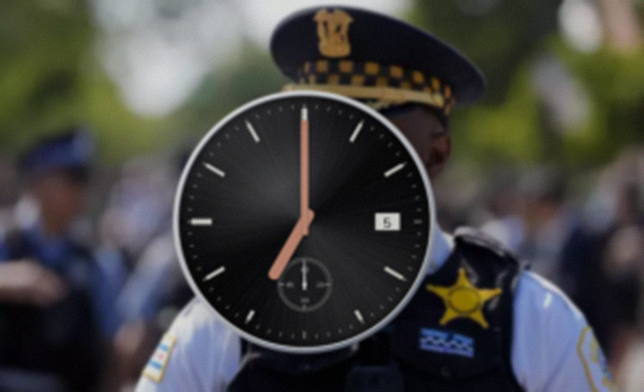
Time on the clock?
7:00
